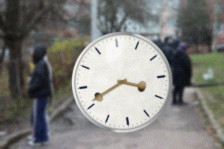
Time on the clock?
3:41
